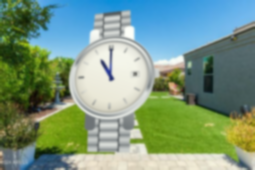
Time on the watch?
11:00
